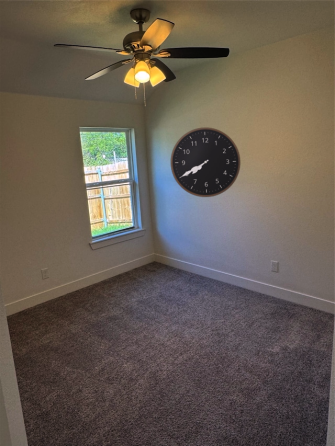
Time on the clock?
7:40
